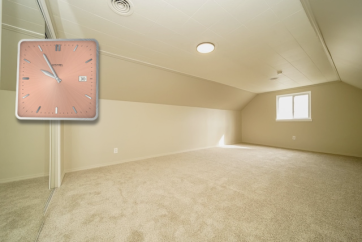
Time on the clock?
9:55
